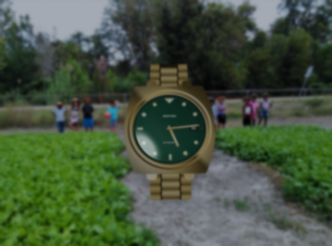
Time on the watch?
5:14
